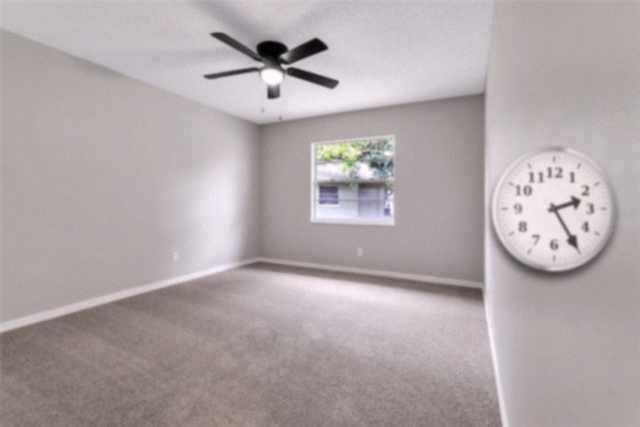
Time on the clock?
2:25
